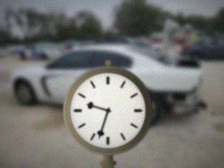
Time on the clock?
9:33
